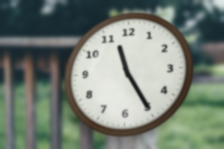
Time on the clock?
11:25
